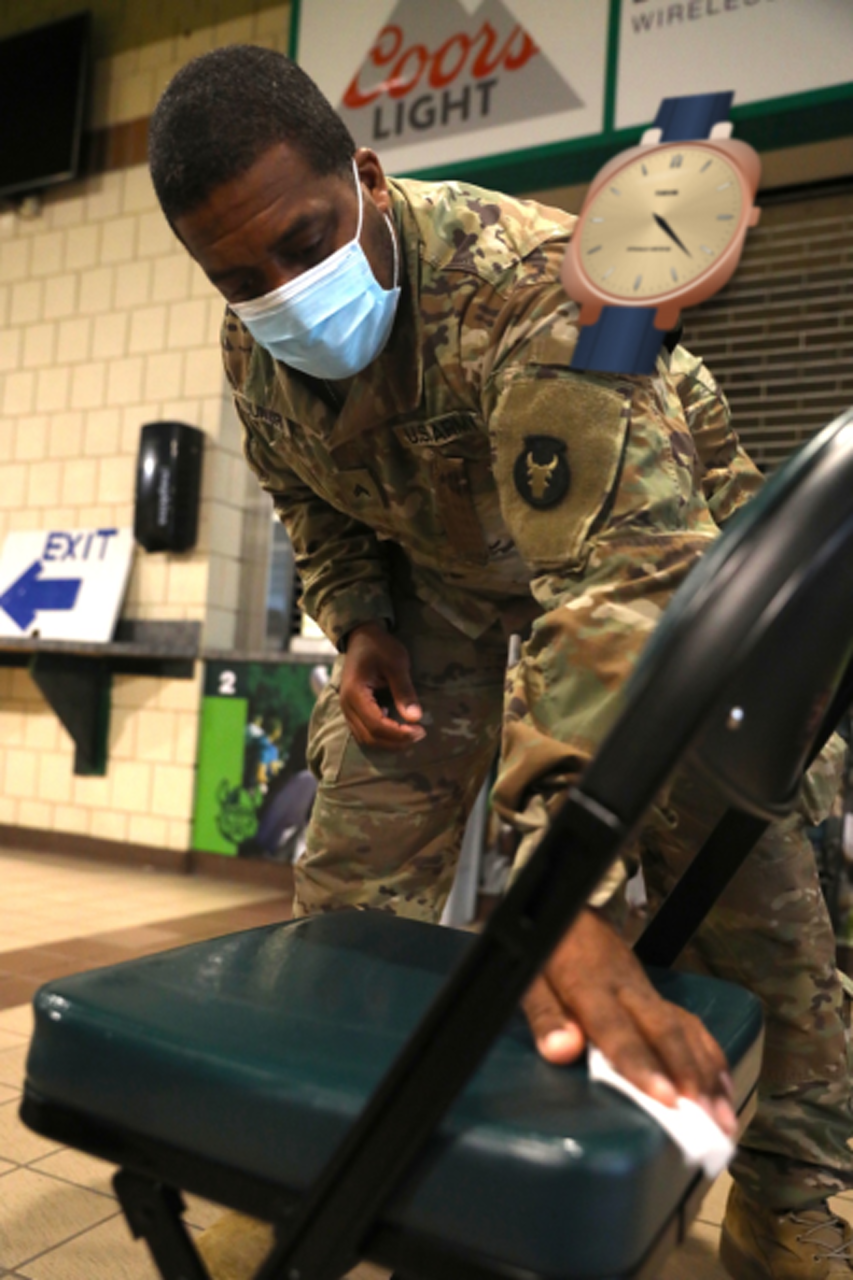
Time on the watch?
4:22
